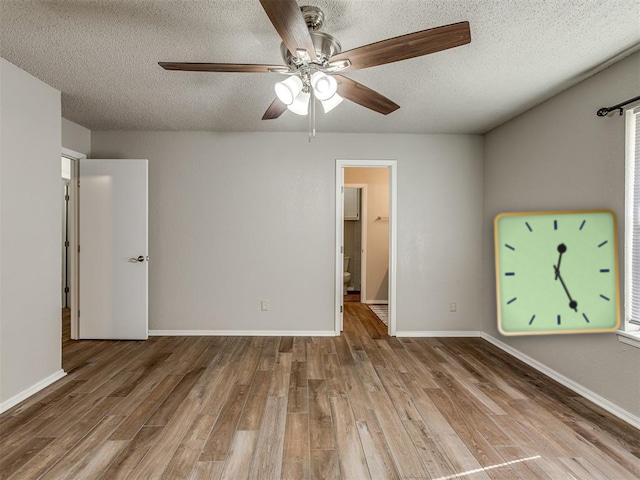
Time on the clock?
12:26
